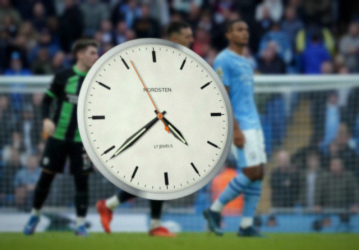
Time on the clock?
4:38:56
